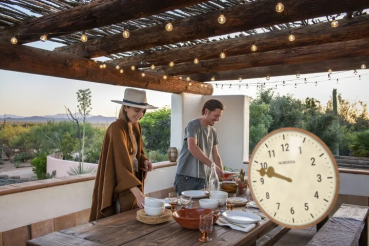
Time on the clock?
9:48
